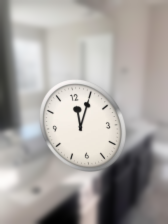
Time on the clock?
12:05
